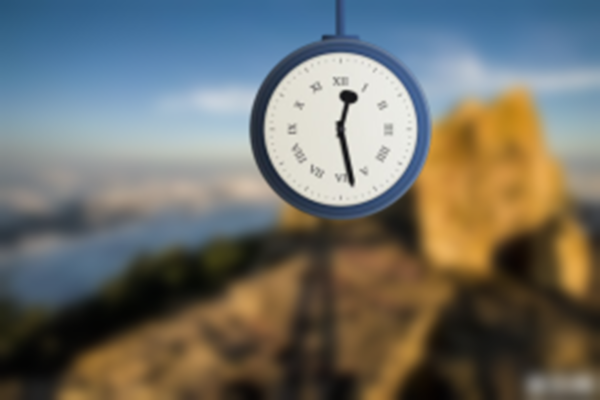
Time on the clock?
12:28
